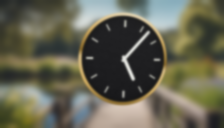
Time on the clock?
5:07
